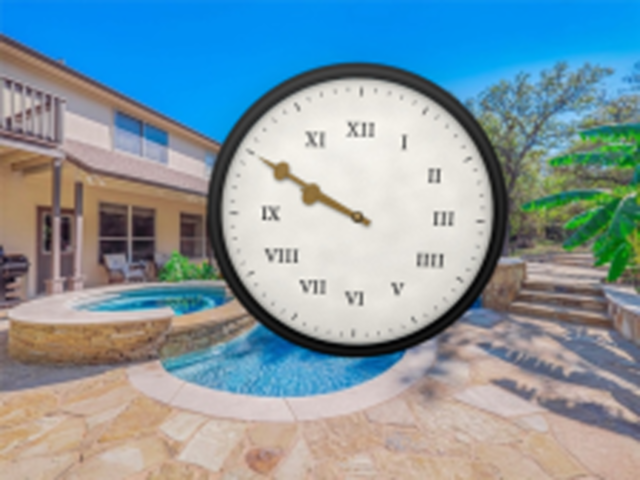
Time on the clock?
9:50
